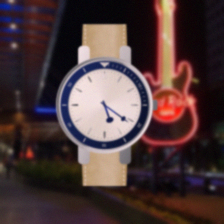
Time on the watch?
5:21
